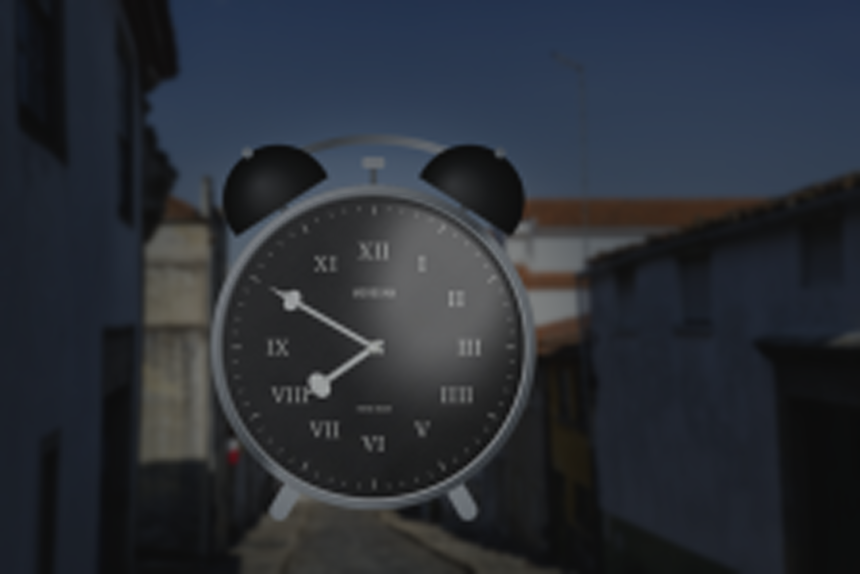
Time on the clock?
7:50
